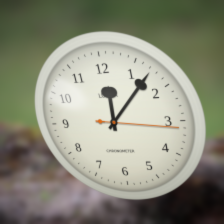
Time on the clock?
12:07:16
